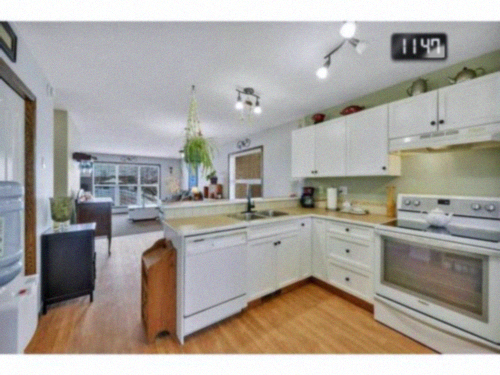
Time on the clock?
11:47
